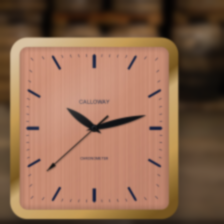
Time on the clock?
10:12:38
